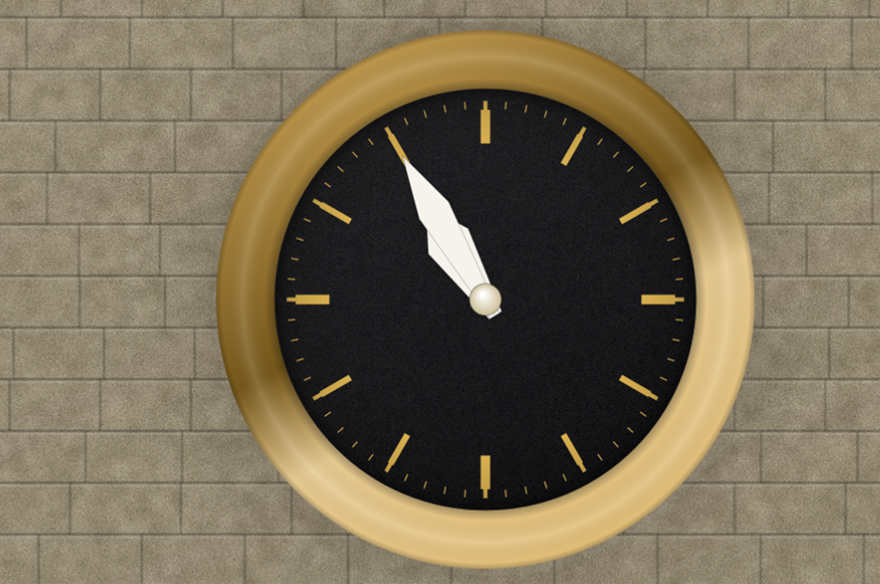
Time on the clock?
10:55
